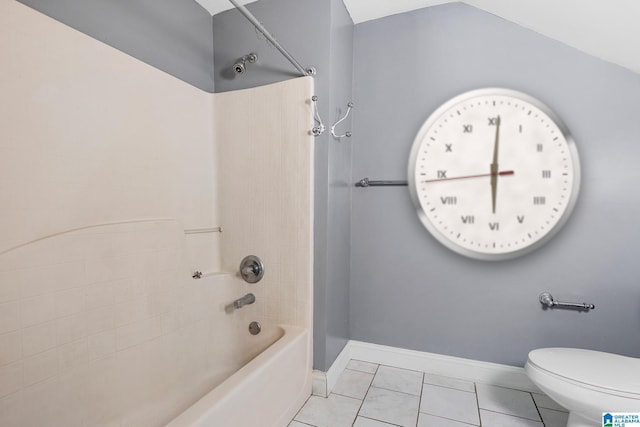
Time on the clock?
6:00:44
